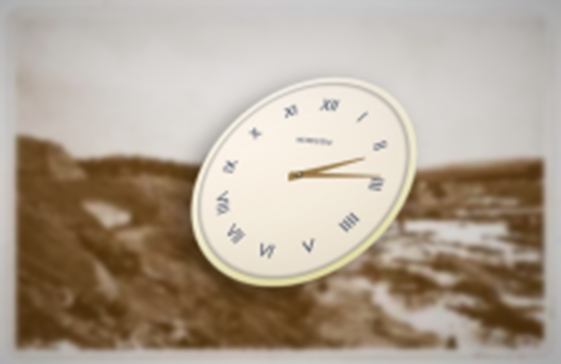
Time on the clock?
2:14
